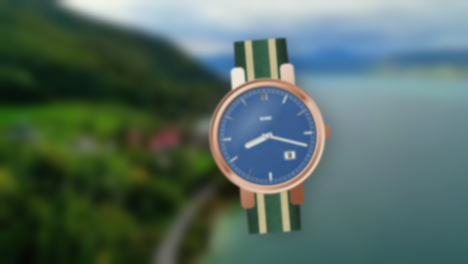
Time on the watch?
8:18
